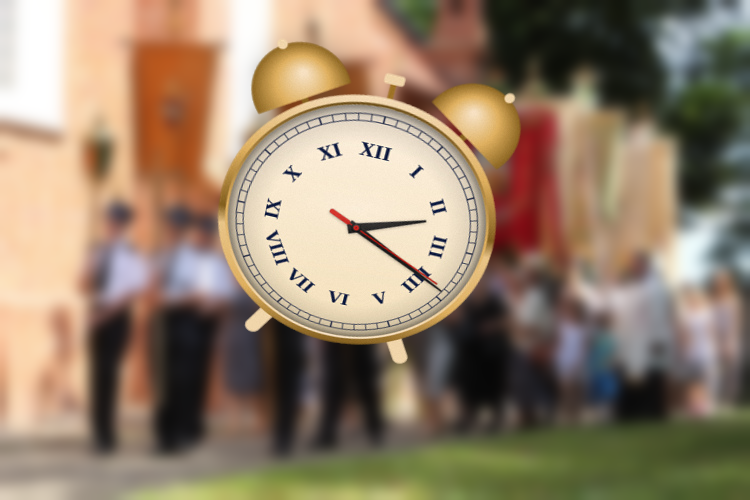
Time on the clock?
2:19:19
